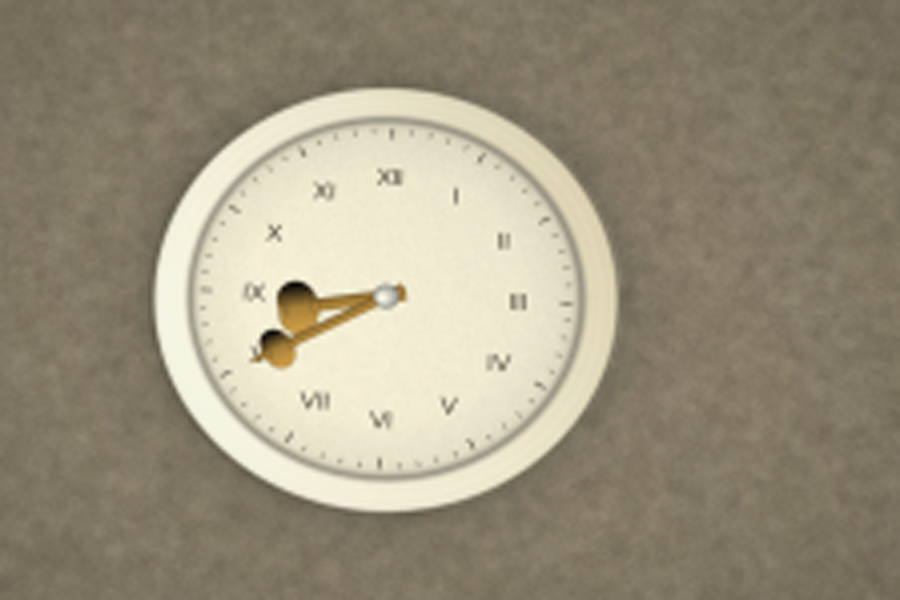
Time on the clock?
8:40
